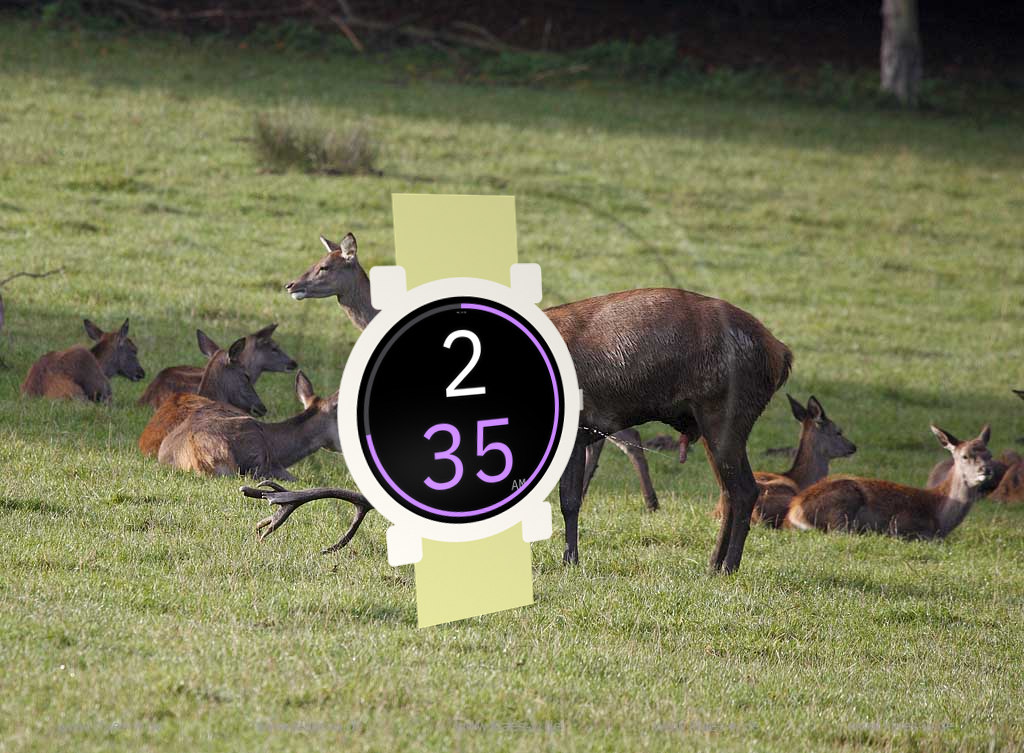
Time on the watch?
2:35
